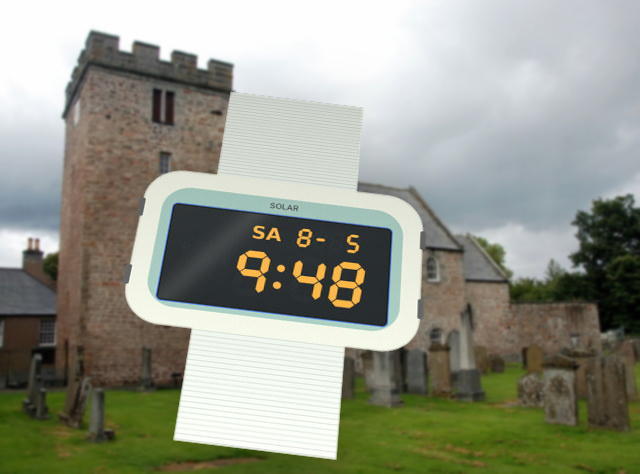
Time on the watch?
9:48
